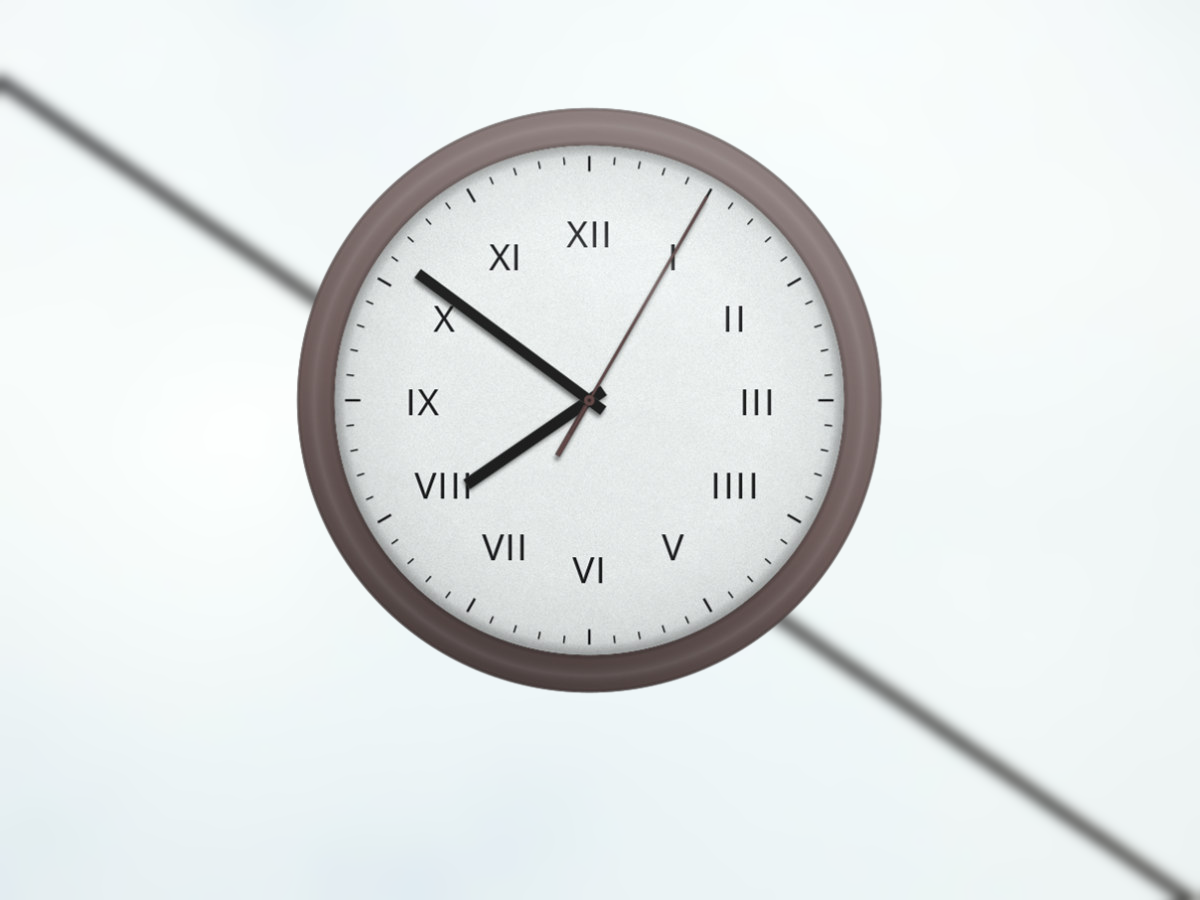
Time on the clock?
7:51:05
